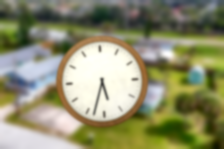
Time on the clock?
5:33
